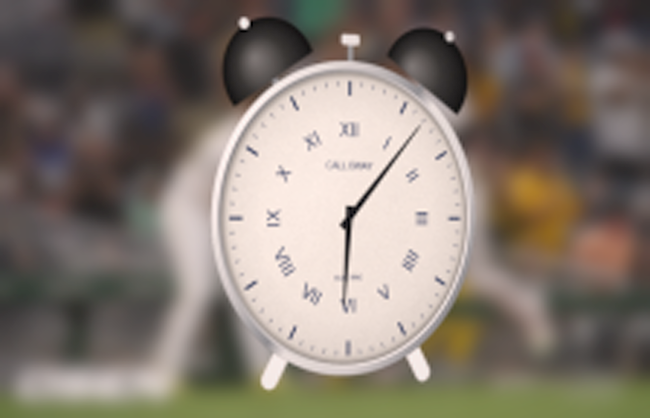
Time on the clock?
6:07
